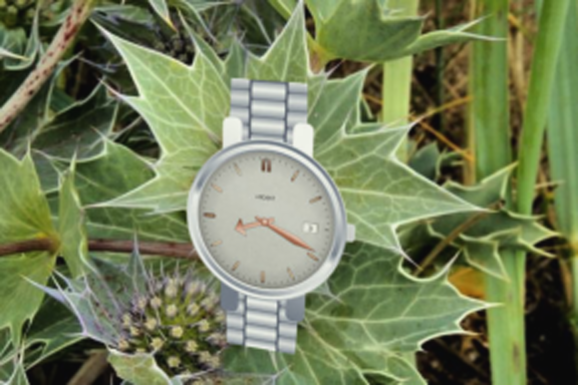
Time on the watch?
8:19
